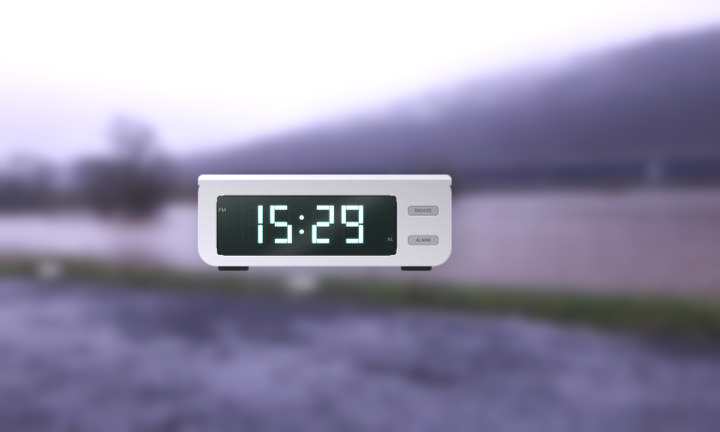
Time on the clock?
15:29
